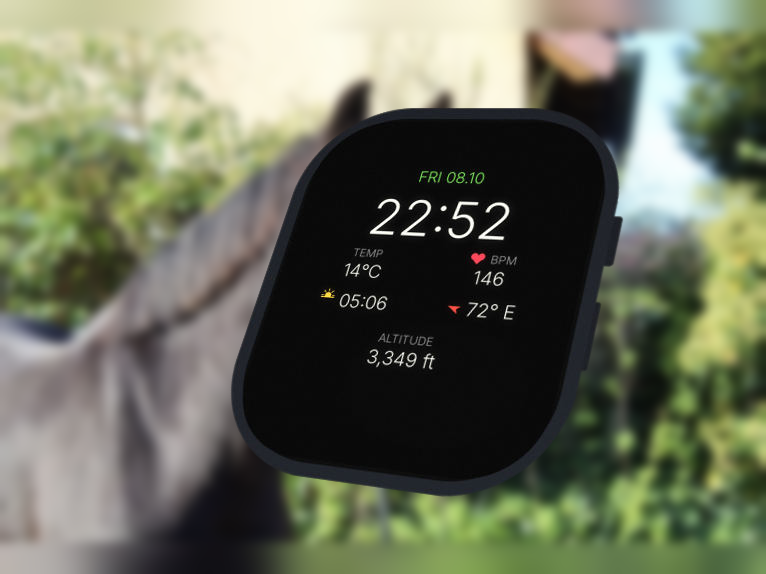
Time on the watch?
22:52
